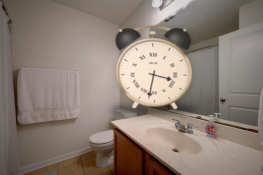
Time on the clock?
3:32
